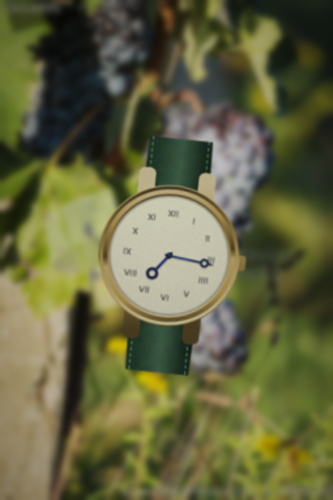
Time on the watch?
7:16
